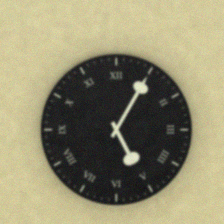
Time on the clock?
5:05
